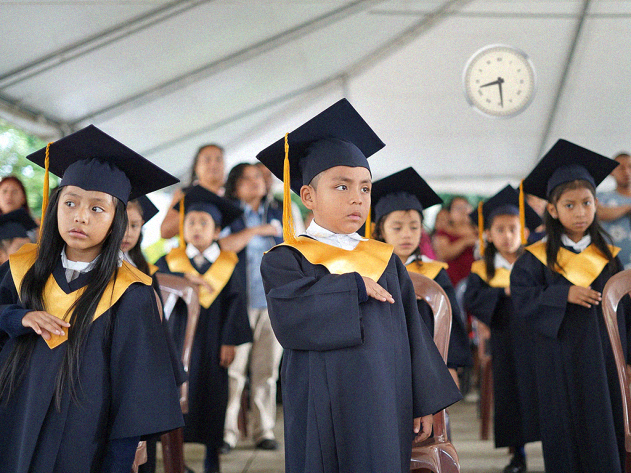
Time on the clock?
8:29
